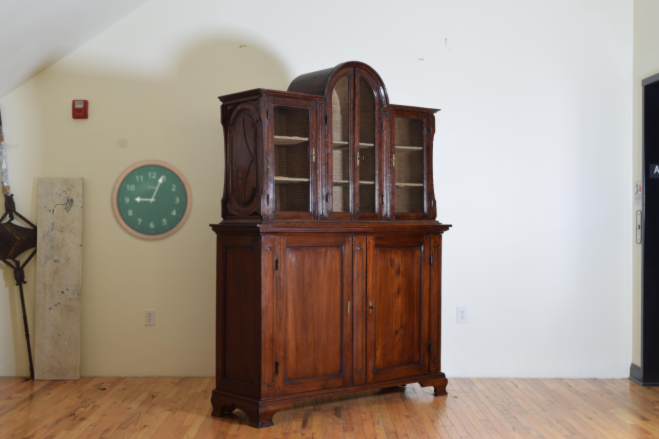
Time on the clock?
9:04
